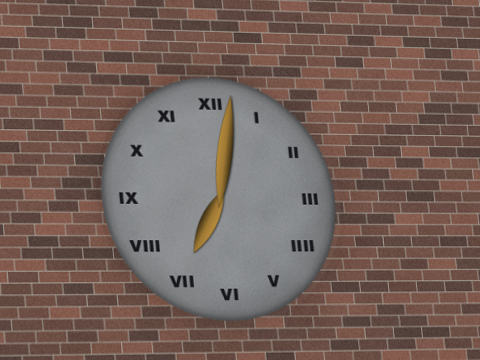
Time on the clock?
7:02
